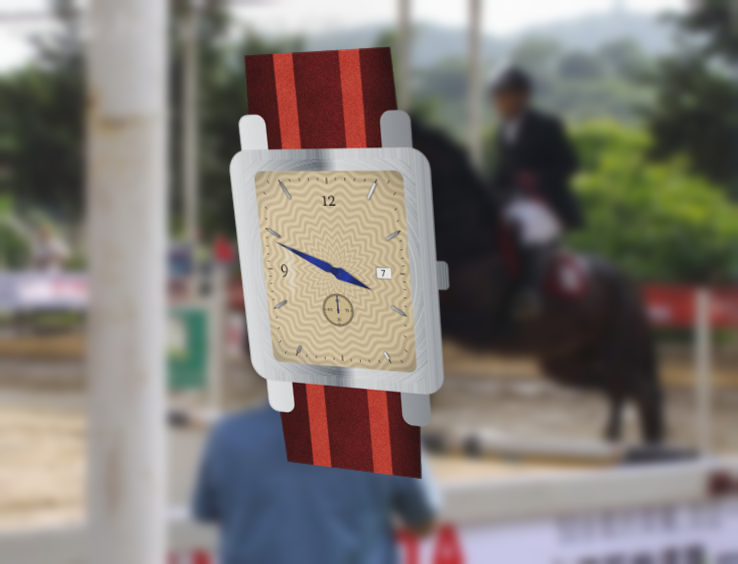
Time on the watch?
3:49
